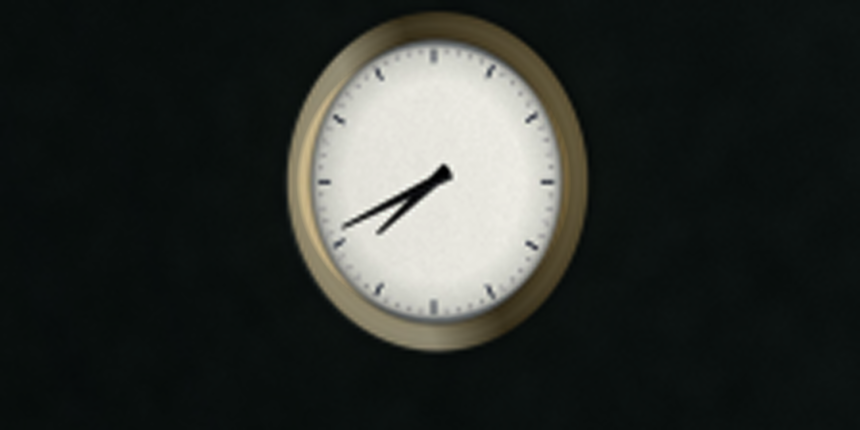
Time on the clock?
7:41
